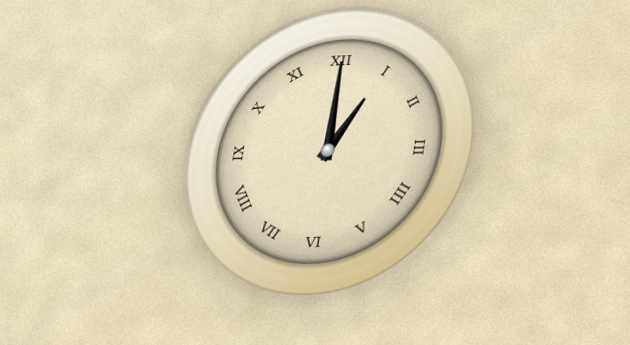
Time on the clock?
1:00
